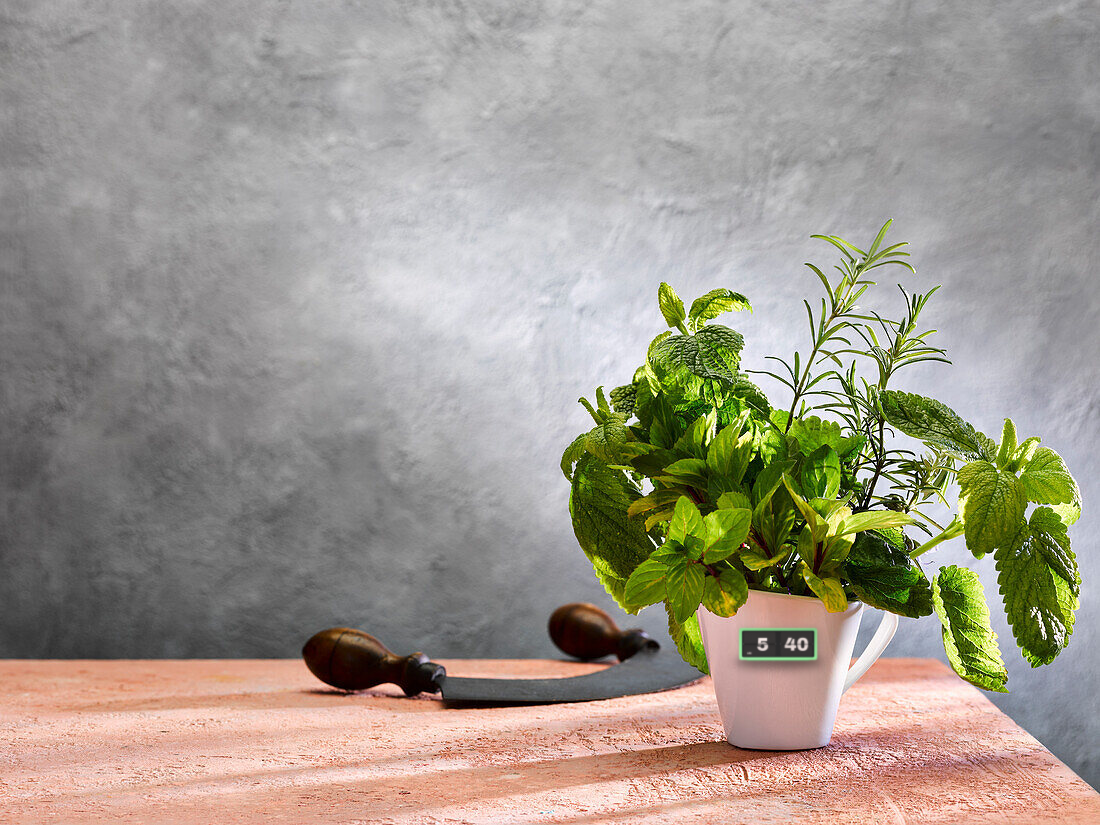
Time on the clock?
5:40
